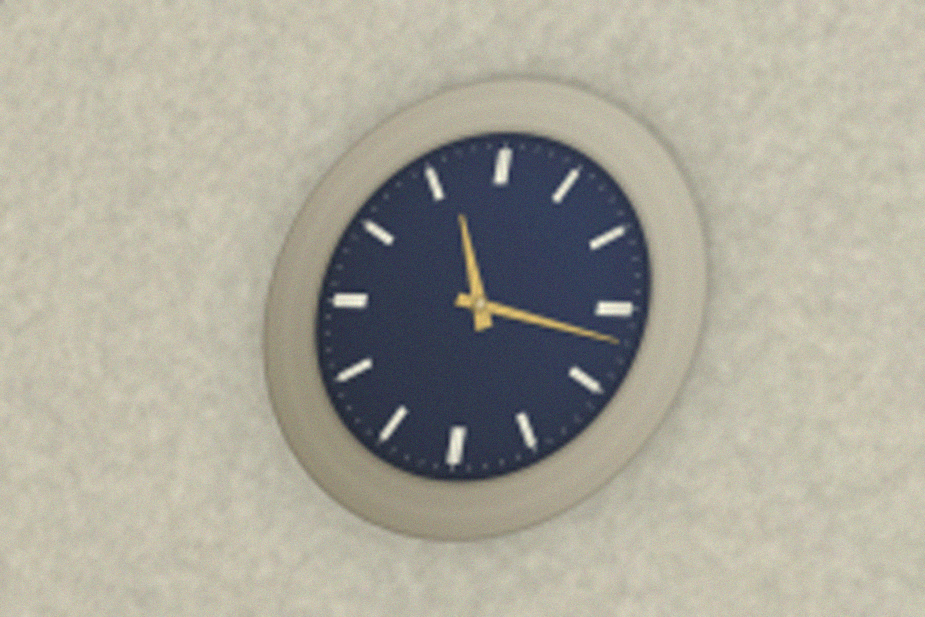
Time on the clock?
11:17
